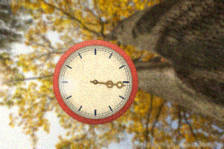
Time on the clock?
3:16
